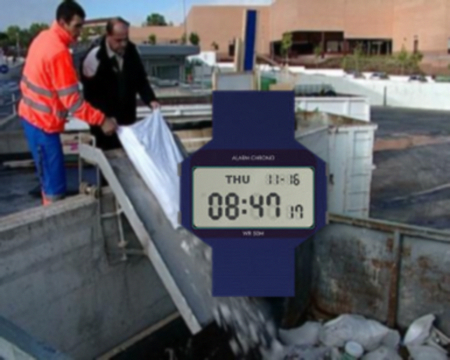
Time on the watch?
8:47:17
